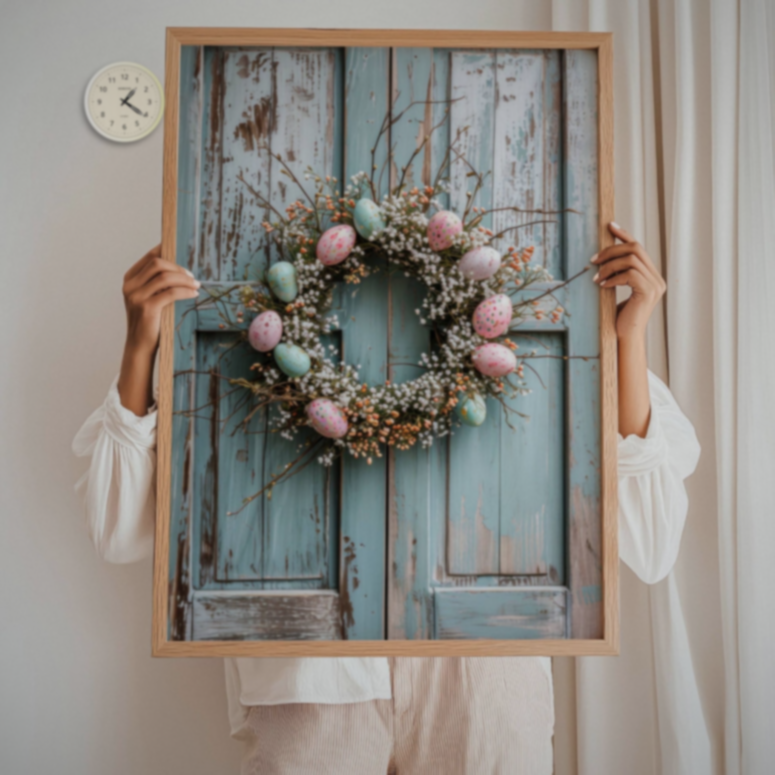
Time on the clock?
1:21
